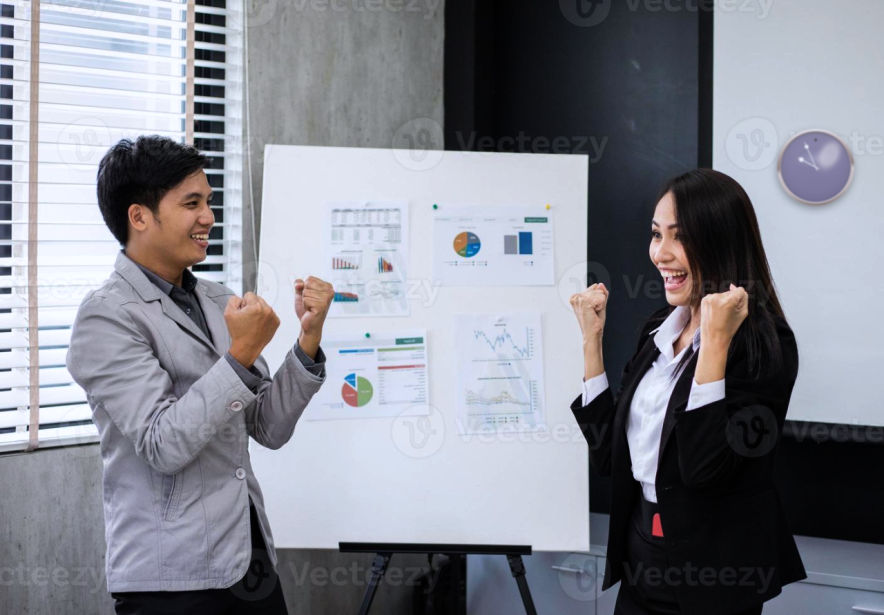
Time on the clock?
9:56
